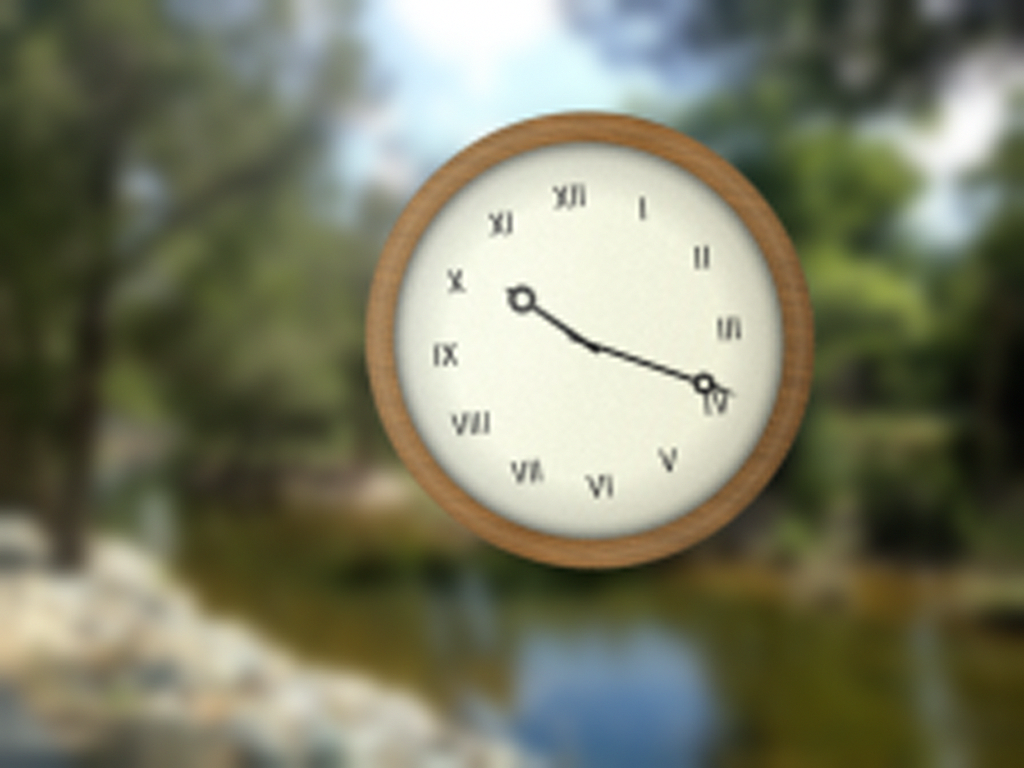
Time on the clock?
10:19
